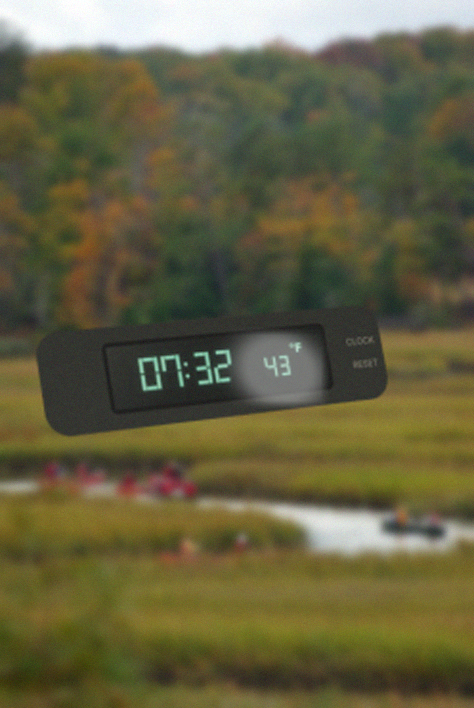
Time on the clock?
7:32
